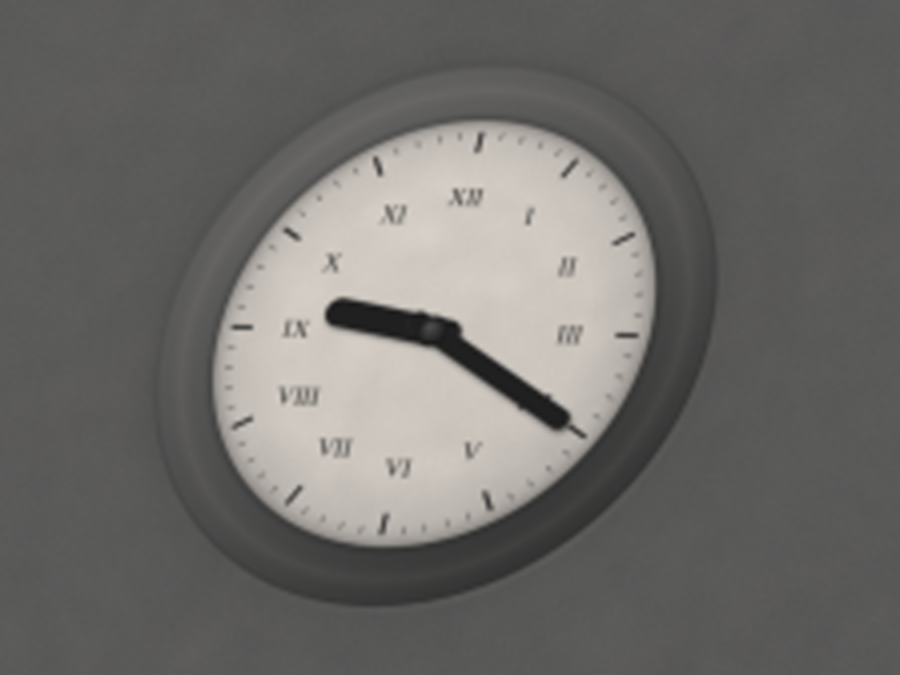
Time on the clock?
9:20
